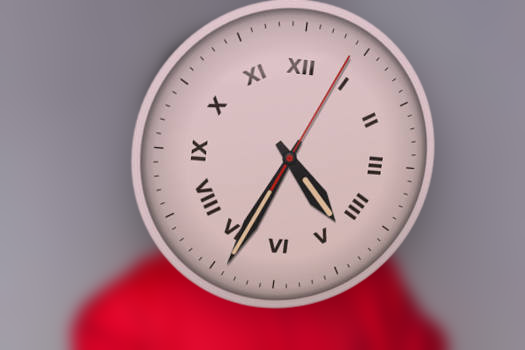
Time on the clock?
4:34:04
